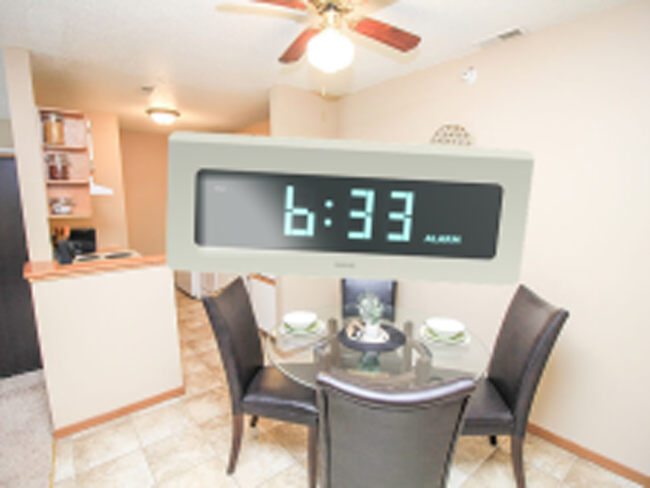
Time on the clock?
6:33
